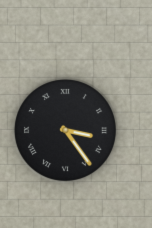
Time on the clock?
3:24
